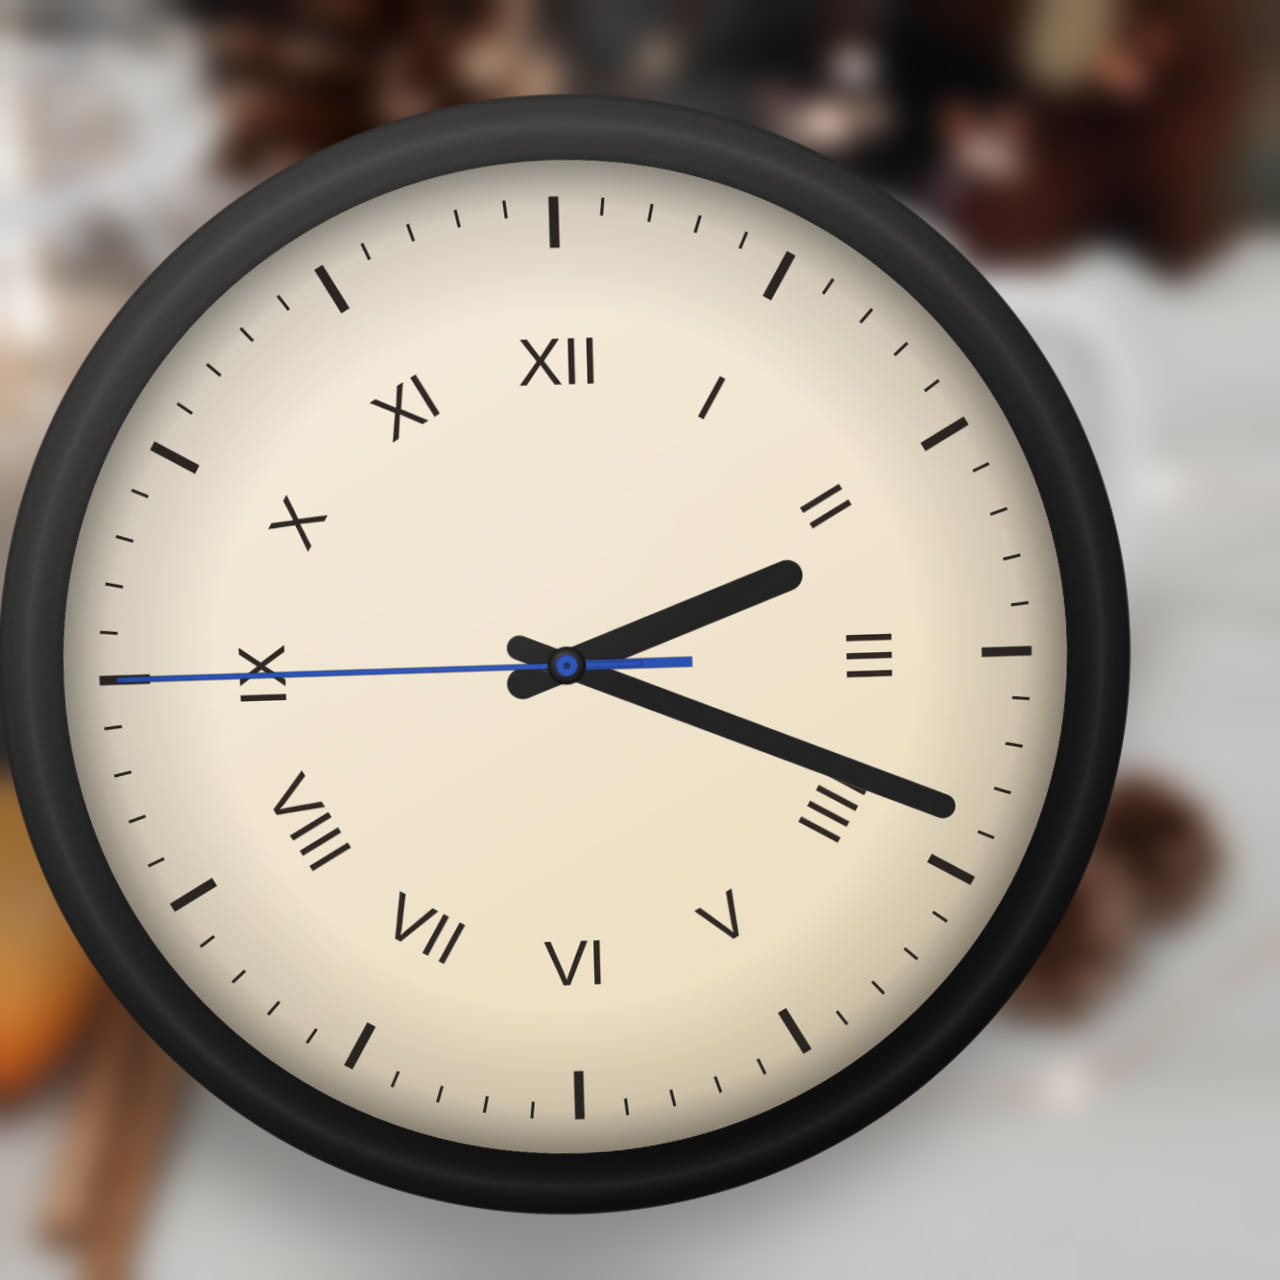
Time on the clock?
2:18:45
